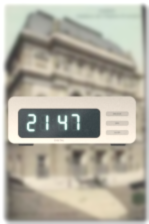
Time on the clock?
21:47
